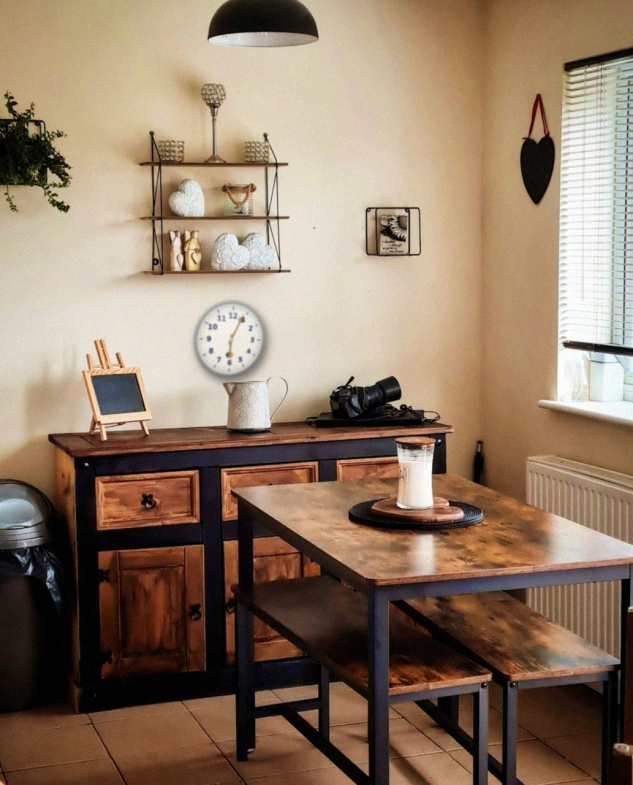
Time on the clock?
6:04
